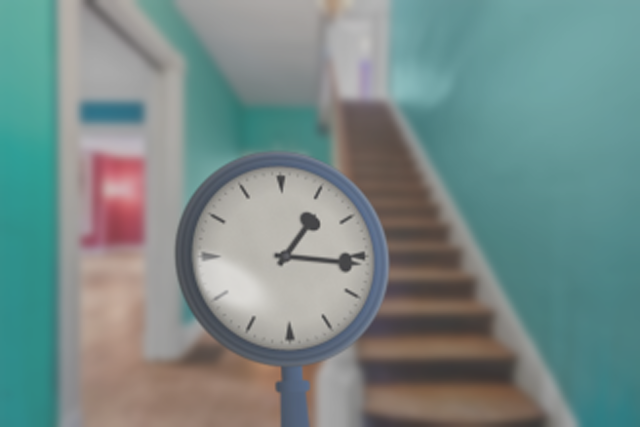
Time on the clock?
1:16
